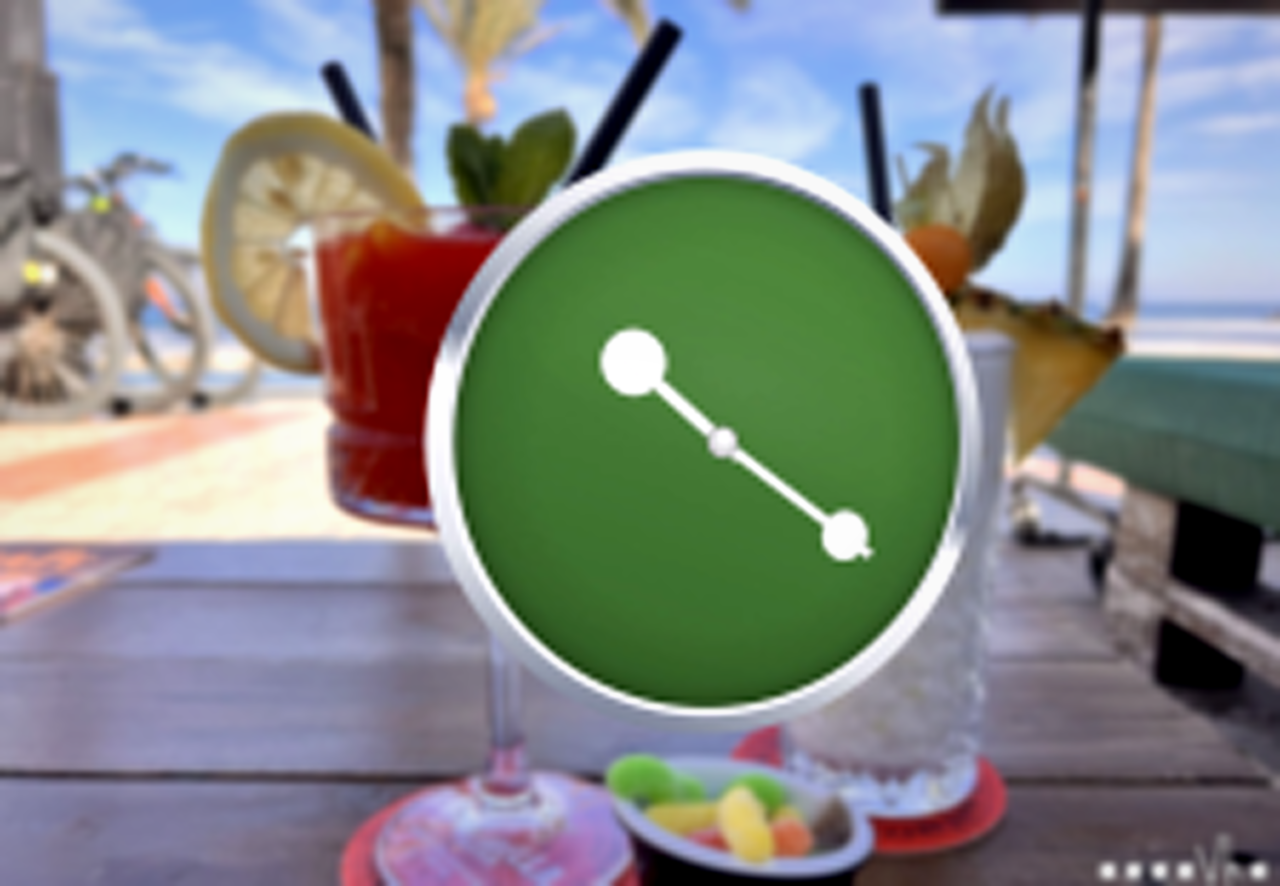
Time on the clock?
10:21
